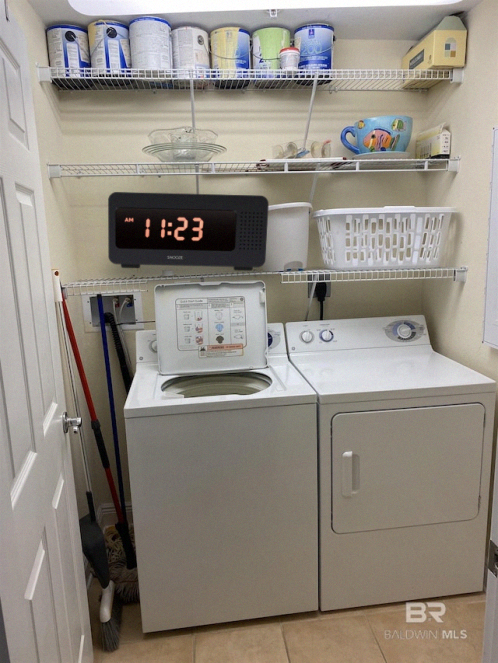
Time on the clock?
11:23
